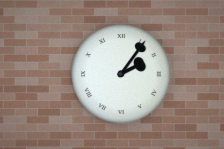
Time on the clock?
2:06
